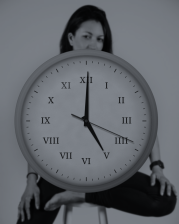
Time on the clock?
5:00:19
